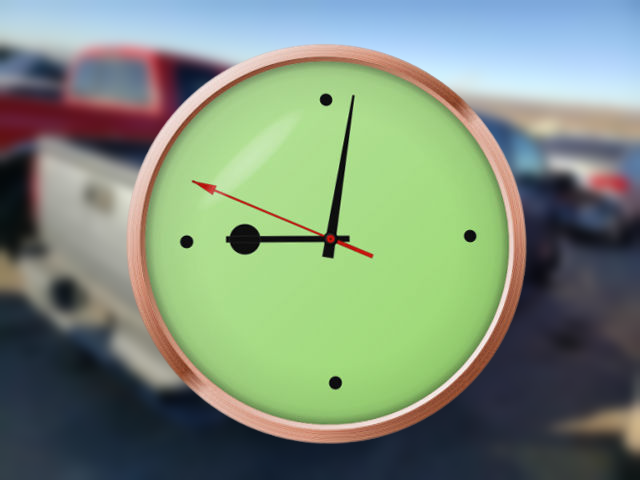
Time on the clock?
9:01:49
